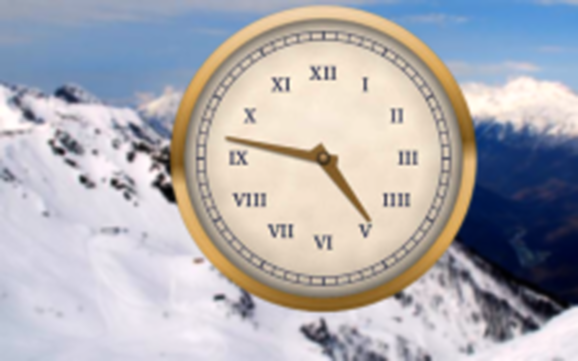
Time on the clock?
4:47
